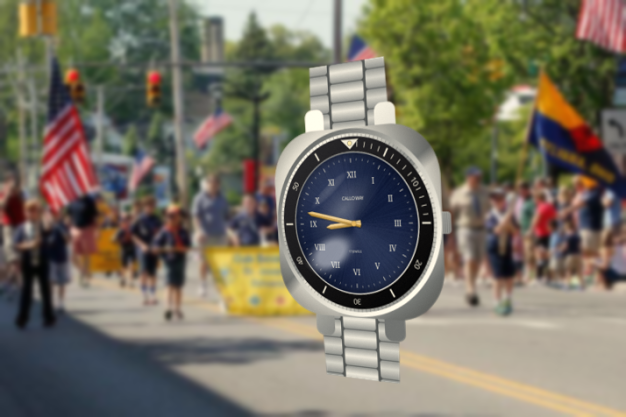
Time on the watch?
8:47
